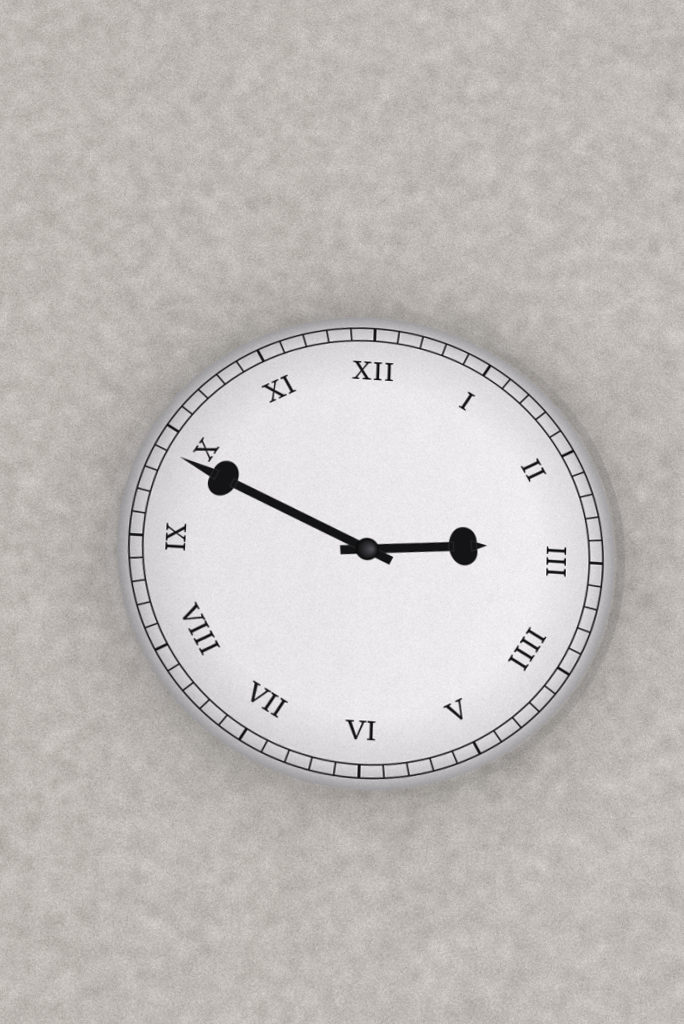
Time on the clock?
2:49
